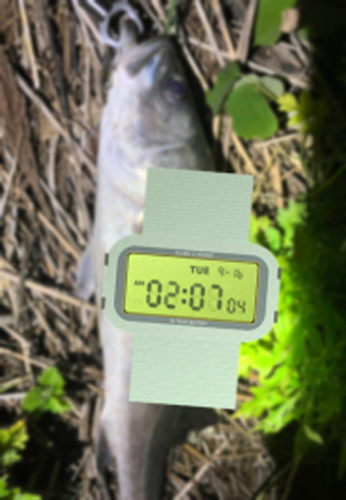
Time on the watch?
2:07:04
